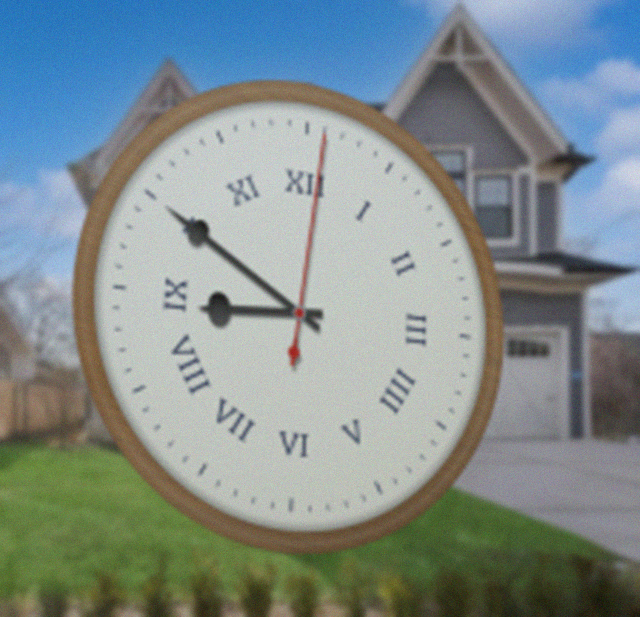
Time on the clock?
8:50:01
